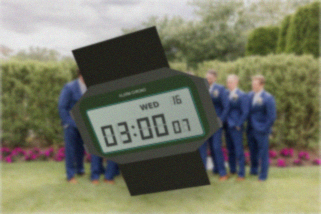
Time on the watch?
3:00:07
